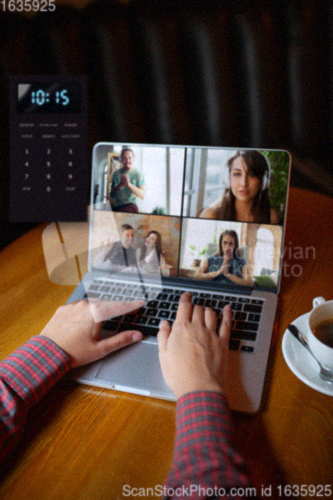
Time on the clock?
10:15
